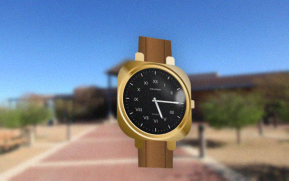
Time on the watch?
5:15
